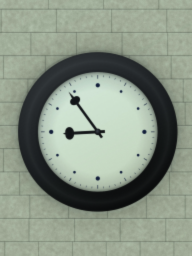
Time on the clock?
8:54
